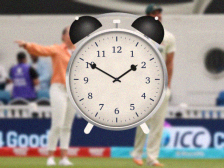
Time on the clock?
1:50
